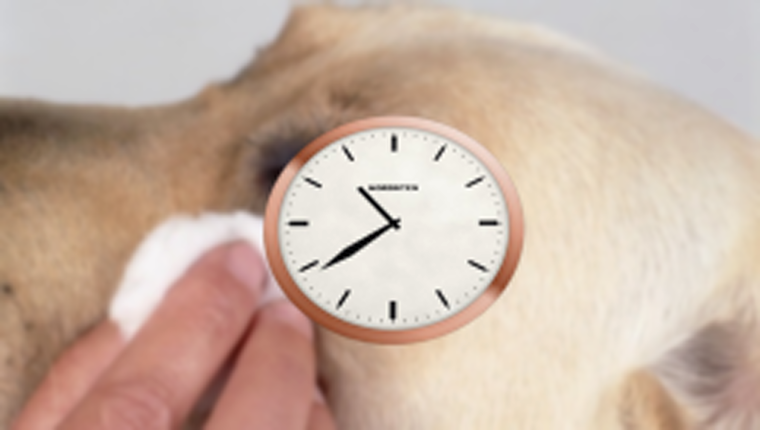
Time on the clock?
10:39
